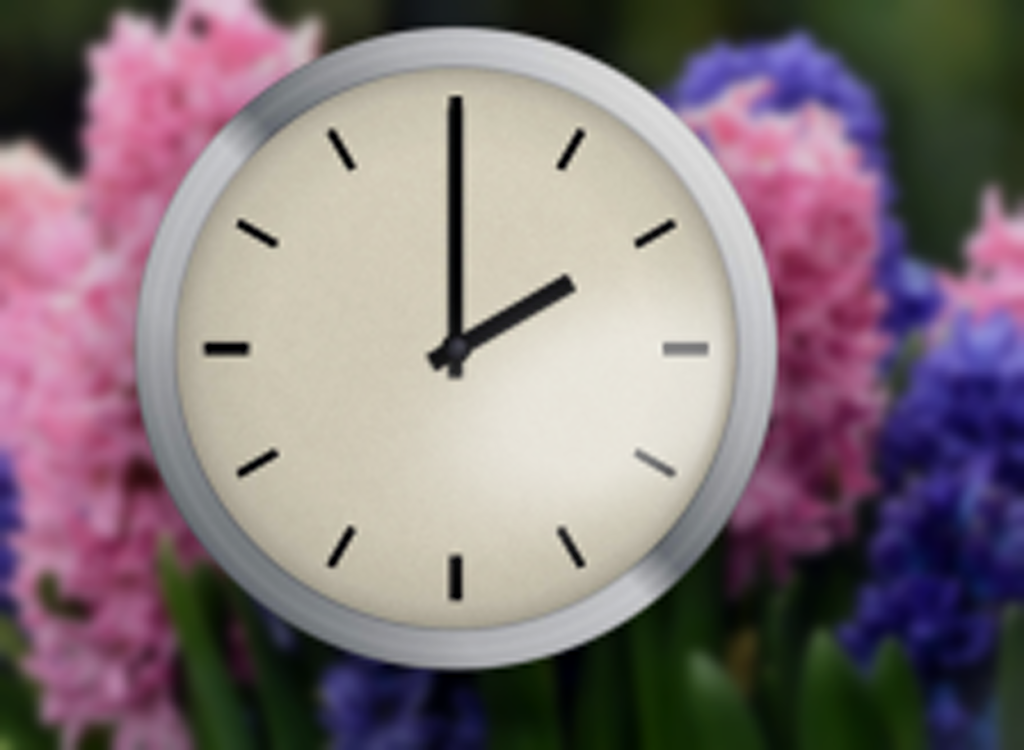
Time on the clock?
2:00
